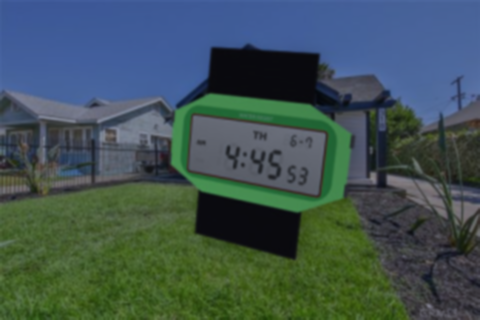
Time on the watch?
4:45:53
